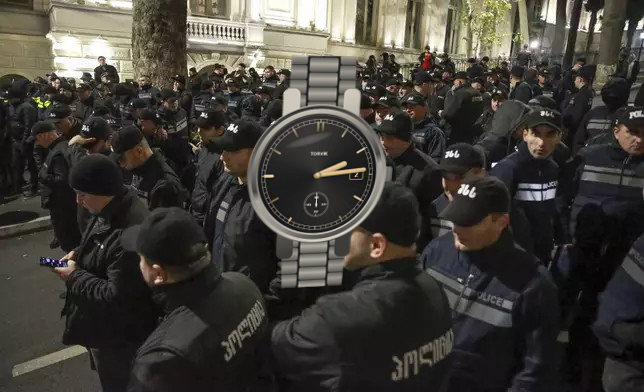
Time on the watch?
2:14
